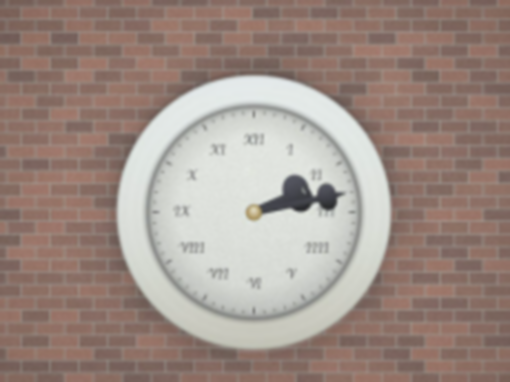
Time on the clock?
2:13
